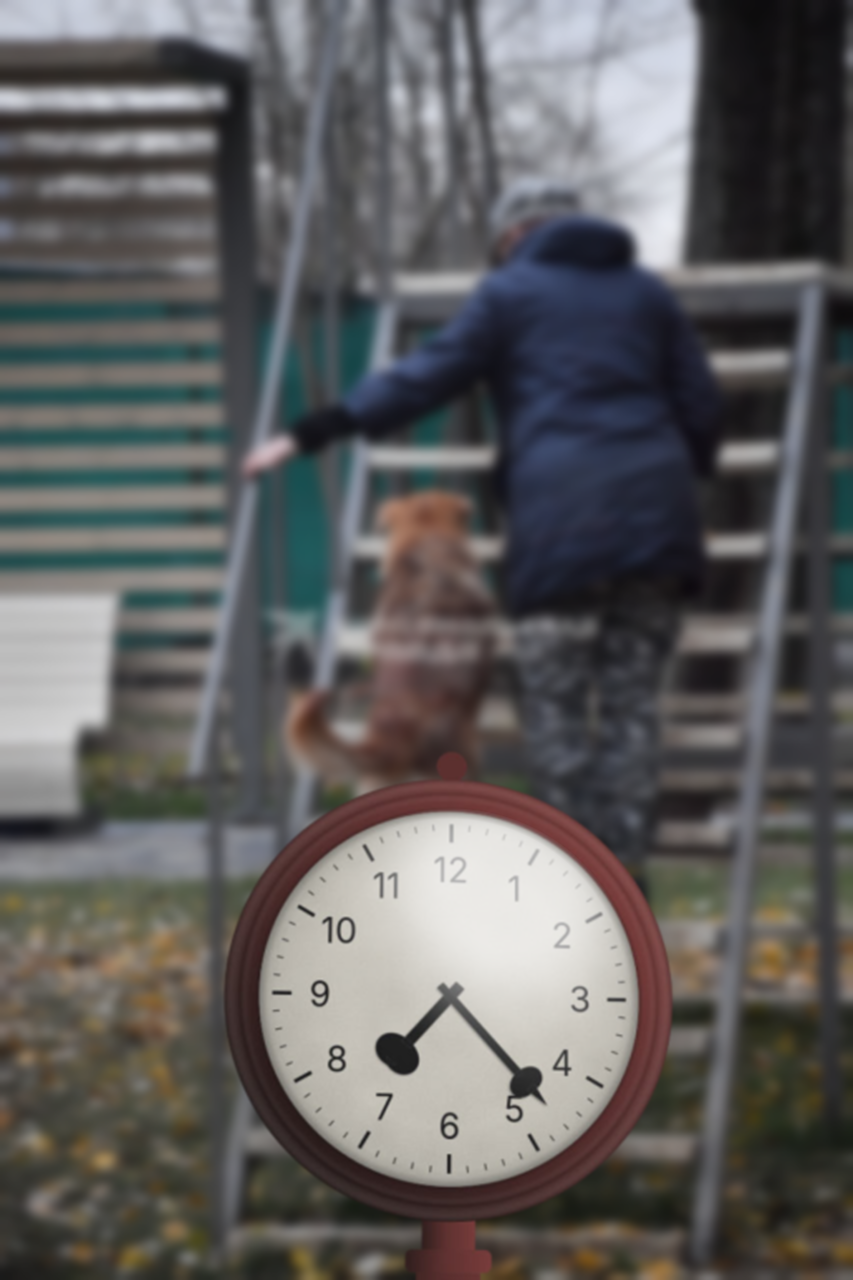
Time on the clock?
7:23
